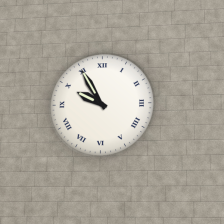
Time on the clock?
9:55
